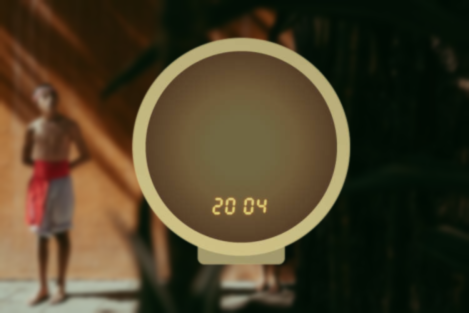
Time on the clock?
20:04
